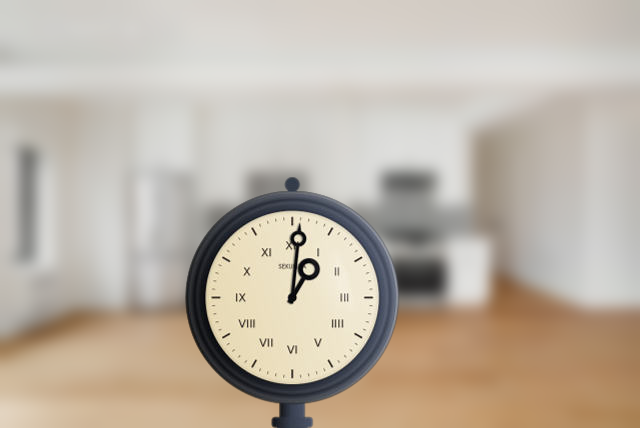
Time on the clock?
1:01
